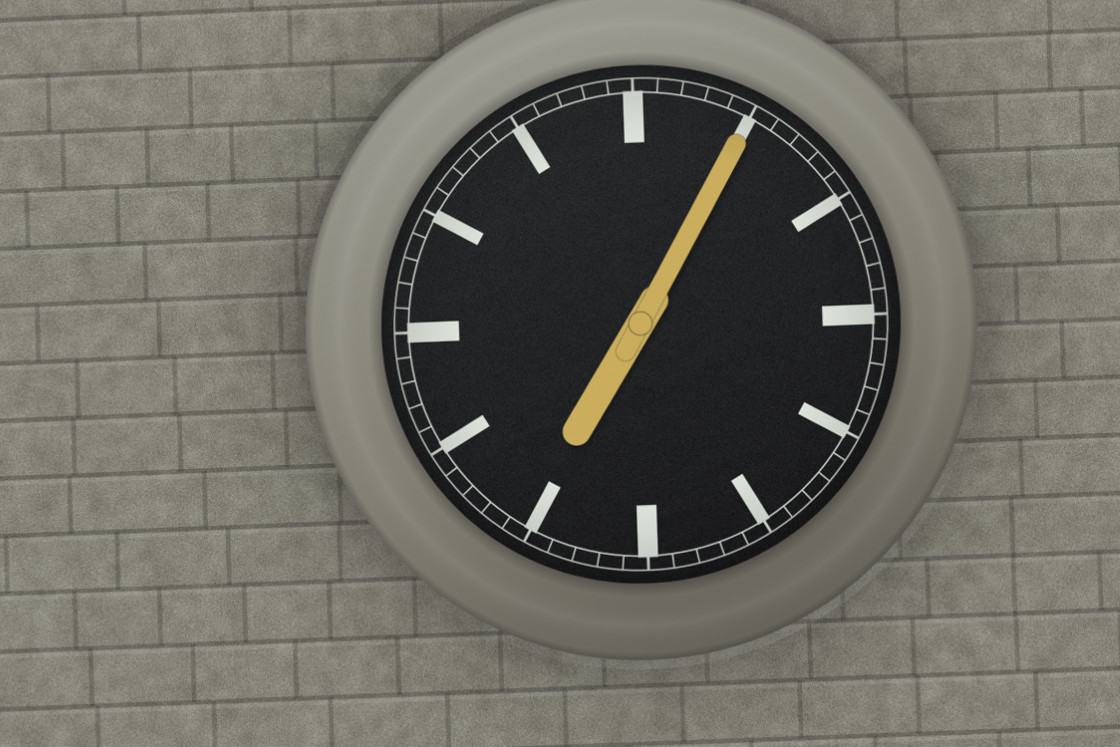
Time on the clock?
7:05
